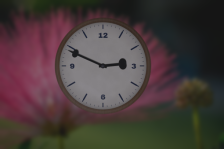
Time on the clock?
2:49
